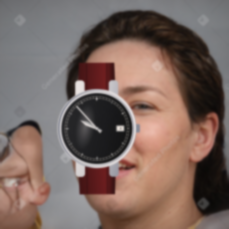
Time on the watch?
9:53
